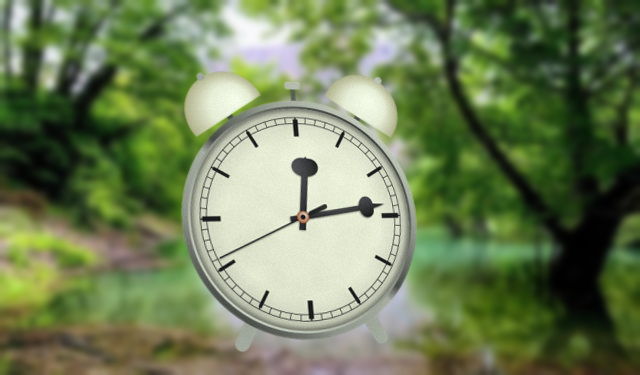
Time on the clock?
12:13:41
